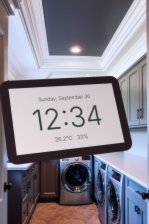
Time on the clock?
12:34
